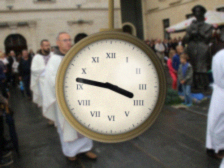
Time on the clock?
3:47
